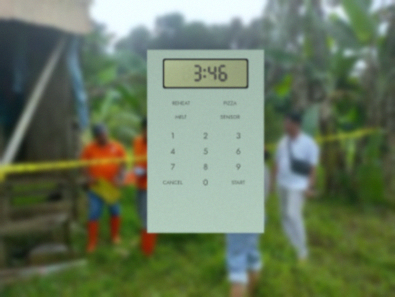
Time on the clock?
3:46
